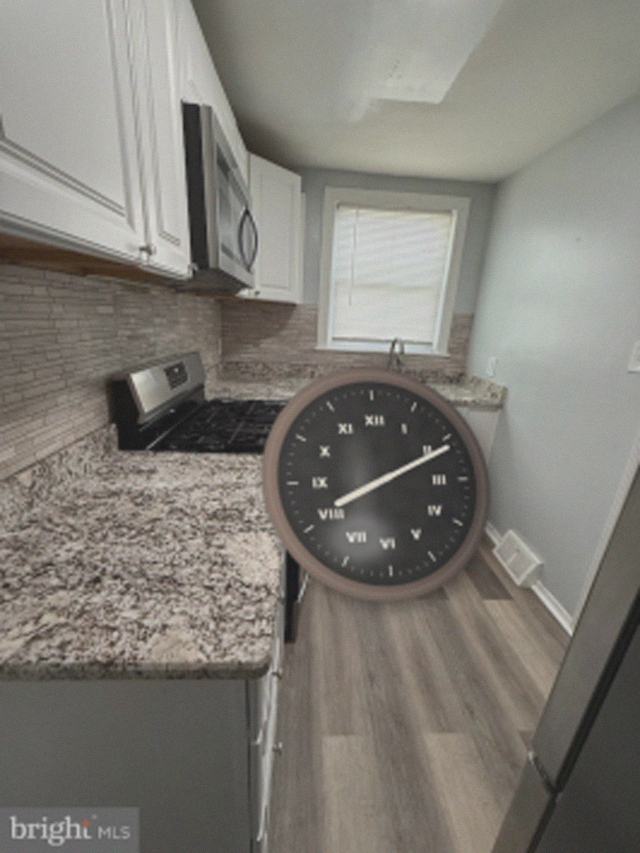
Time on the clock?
8:11
